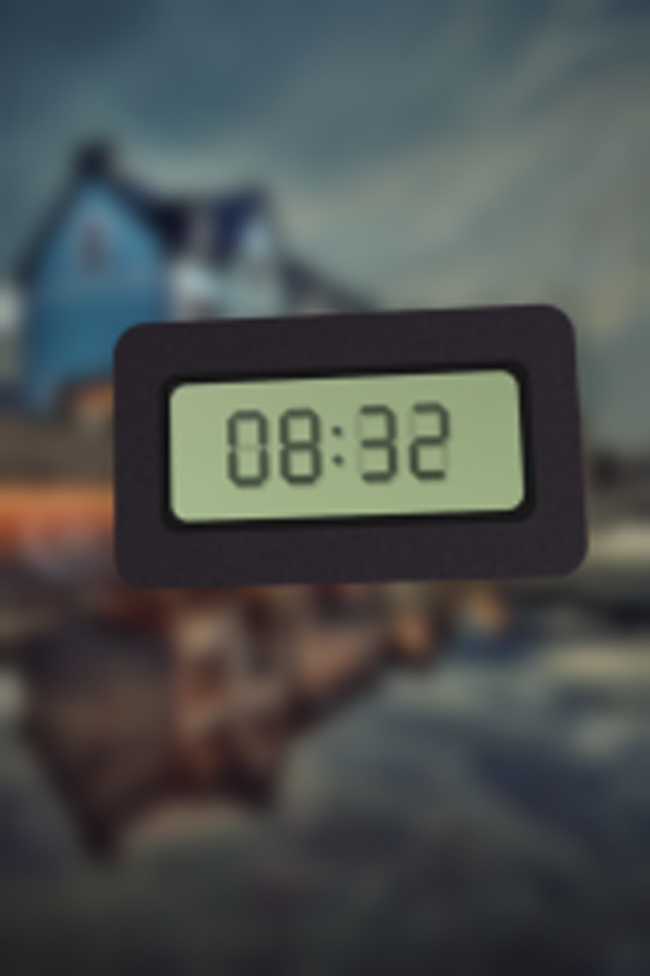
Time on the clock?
8:32
